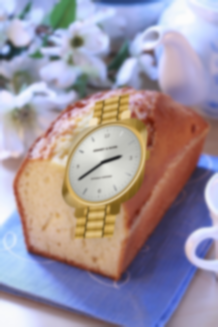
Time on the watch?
2:40
